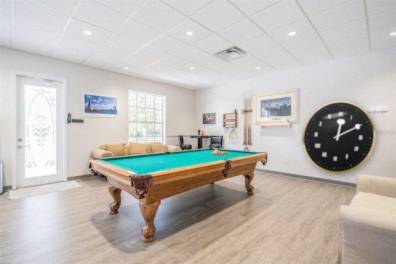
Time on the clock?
12:10
